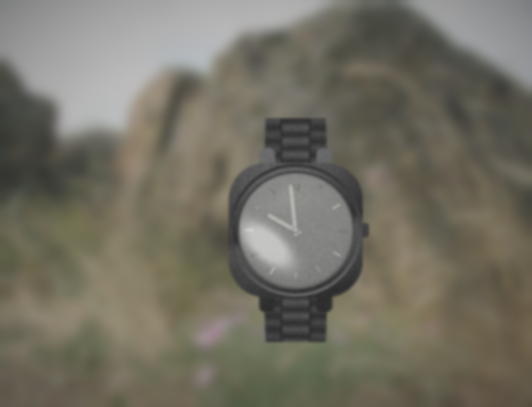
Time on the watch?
9:59
